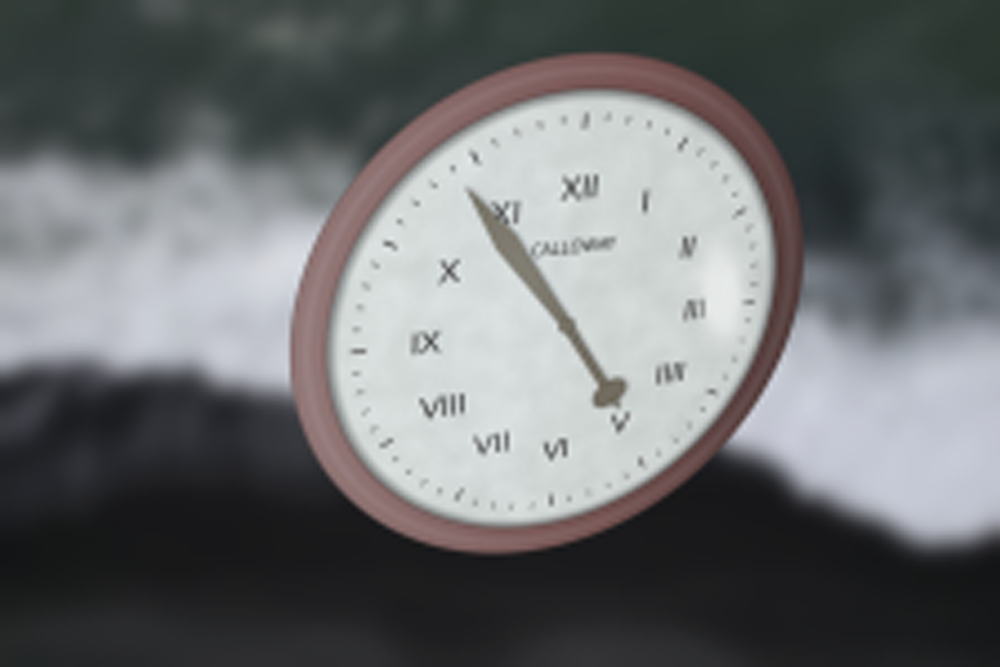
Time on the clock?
4:54
